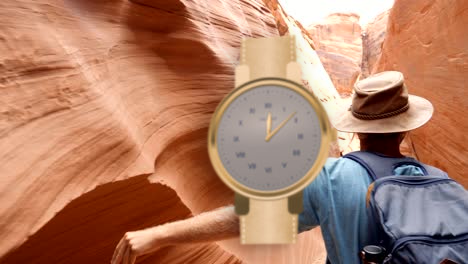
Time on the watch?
12:08
